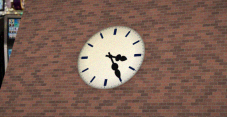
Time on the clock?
3:25
